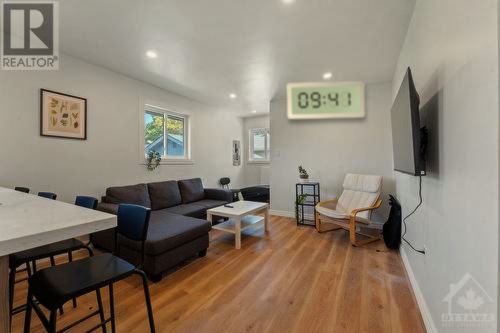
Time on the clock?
9:41
